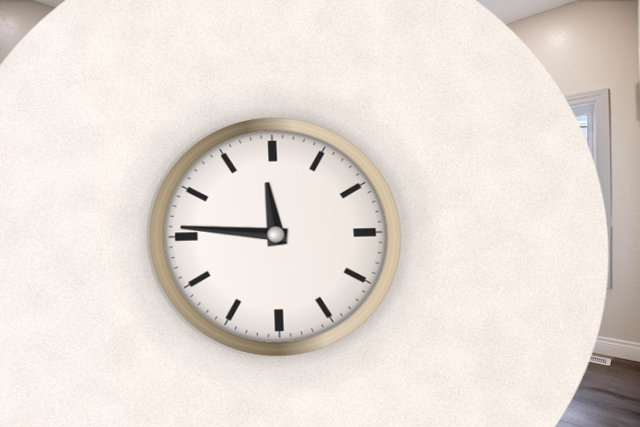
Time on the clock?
11:46
